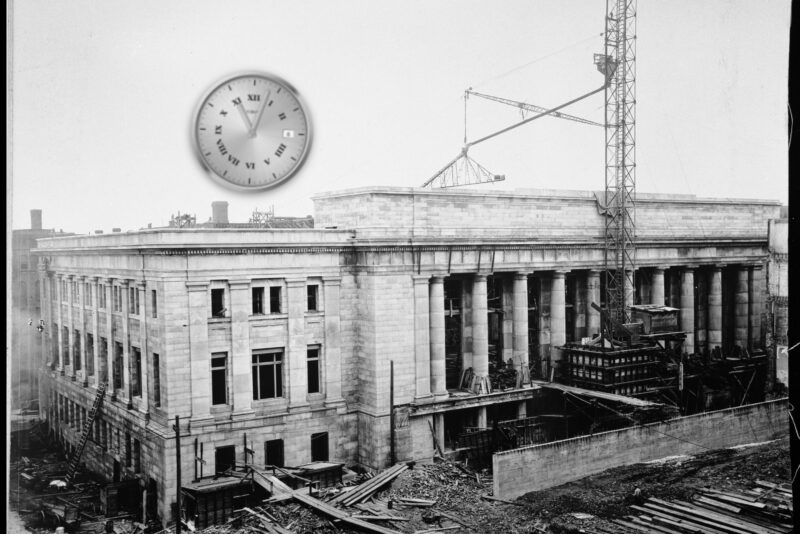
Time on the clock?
11:03
